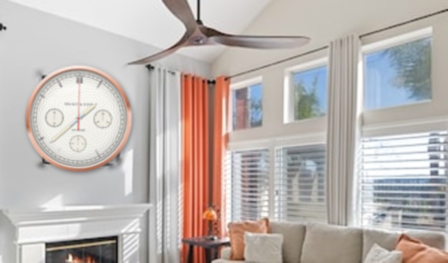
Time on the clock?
1:38
